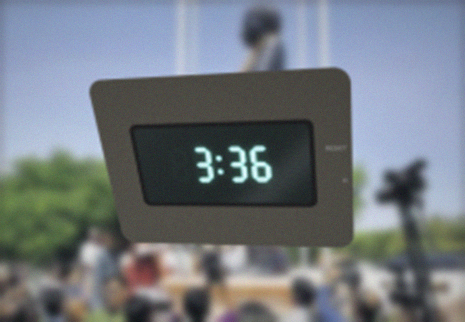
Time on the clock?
3:36
